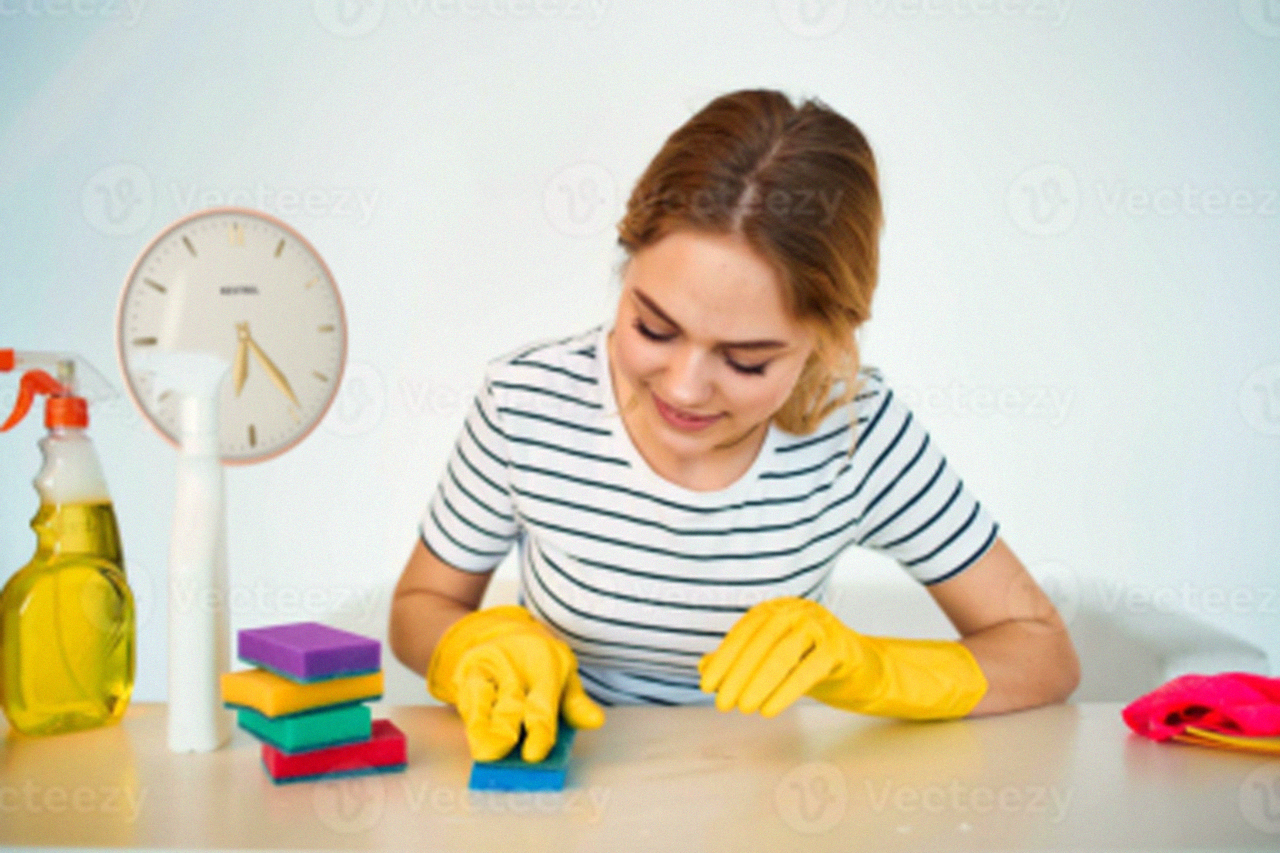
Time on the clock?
6:24
